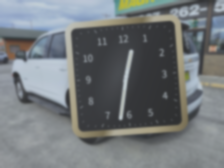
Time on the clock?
12:32
